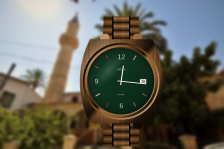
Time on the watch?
12:16
